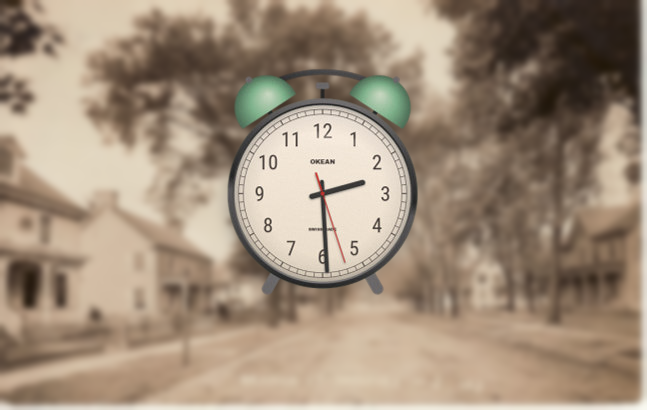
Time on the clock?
2:29:27
